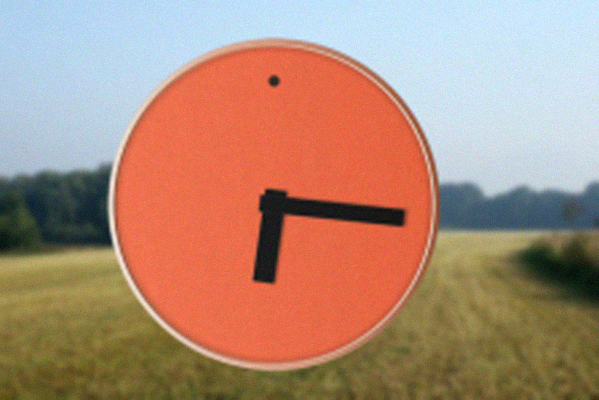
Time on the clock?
6:16
